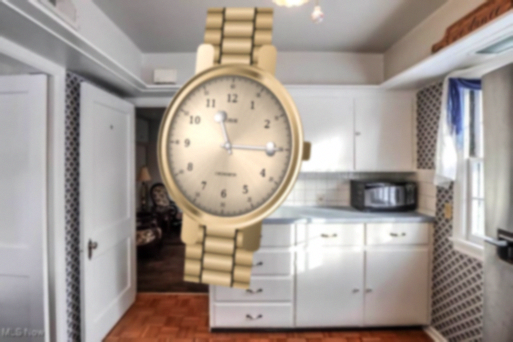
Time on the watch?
11:15
